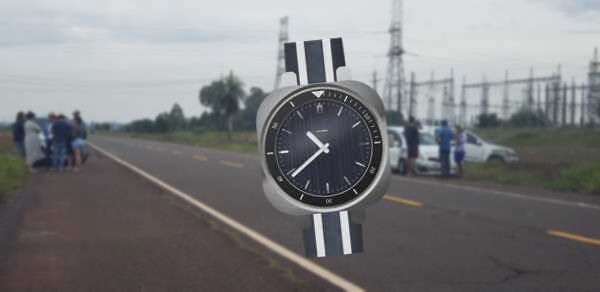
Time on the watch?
10:39
